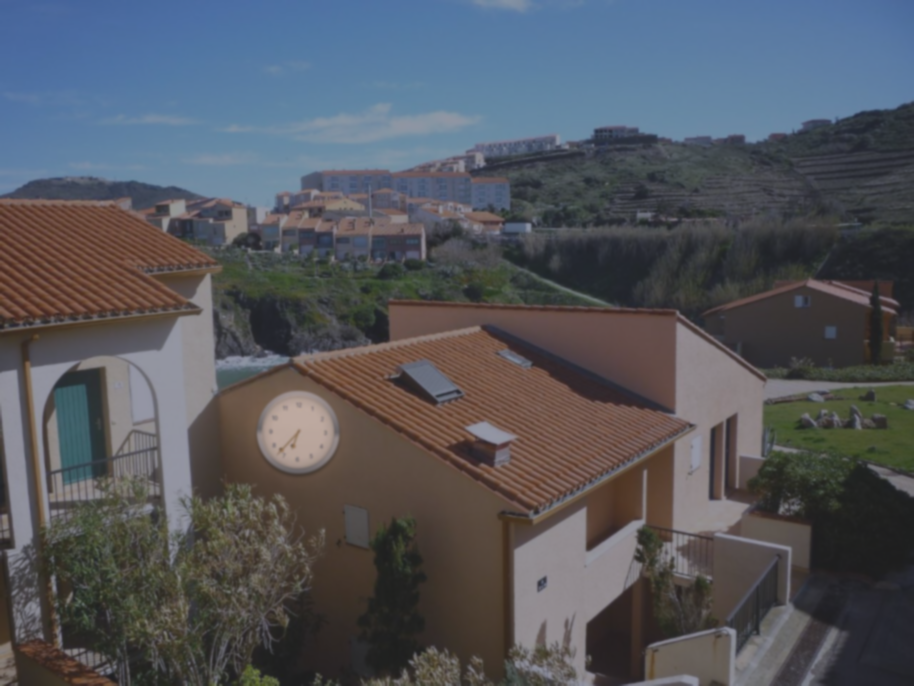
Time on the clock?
6:37
